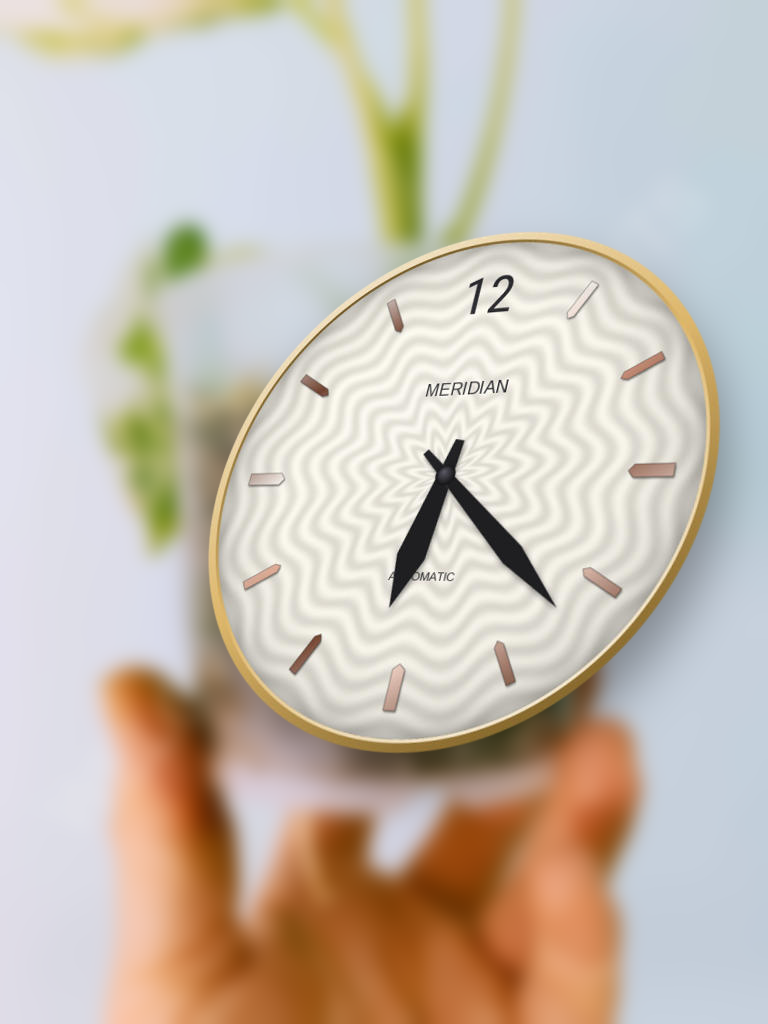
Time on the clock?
6:22
